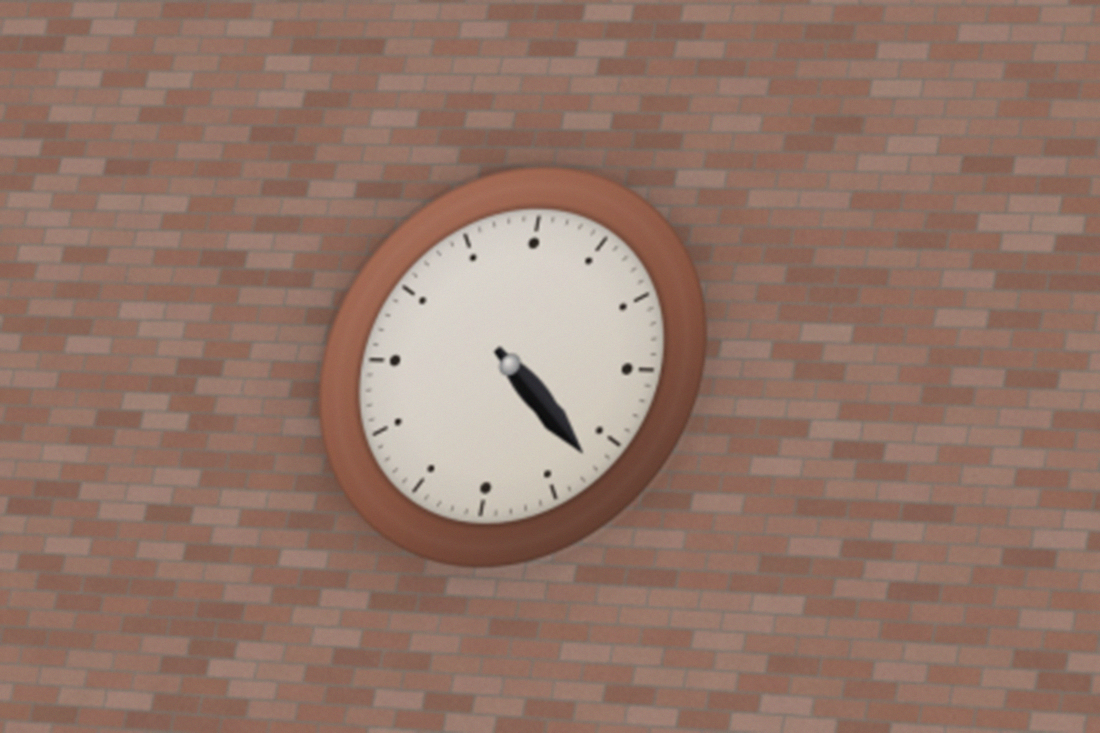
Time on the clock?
4:22
